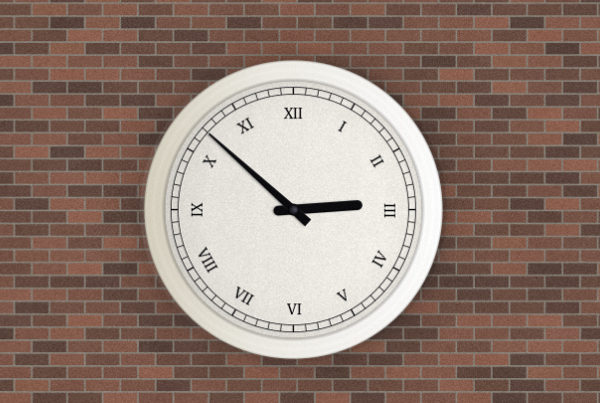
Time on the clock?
2:52
